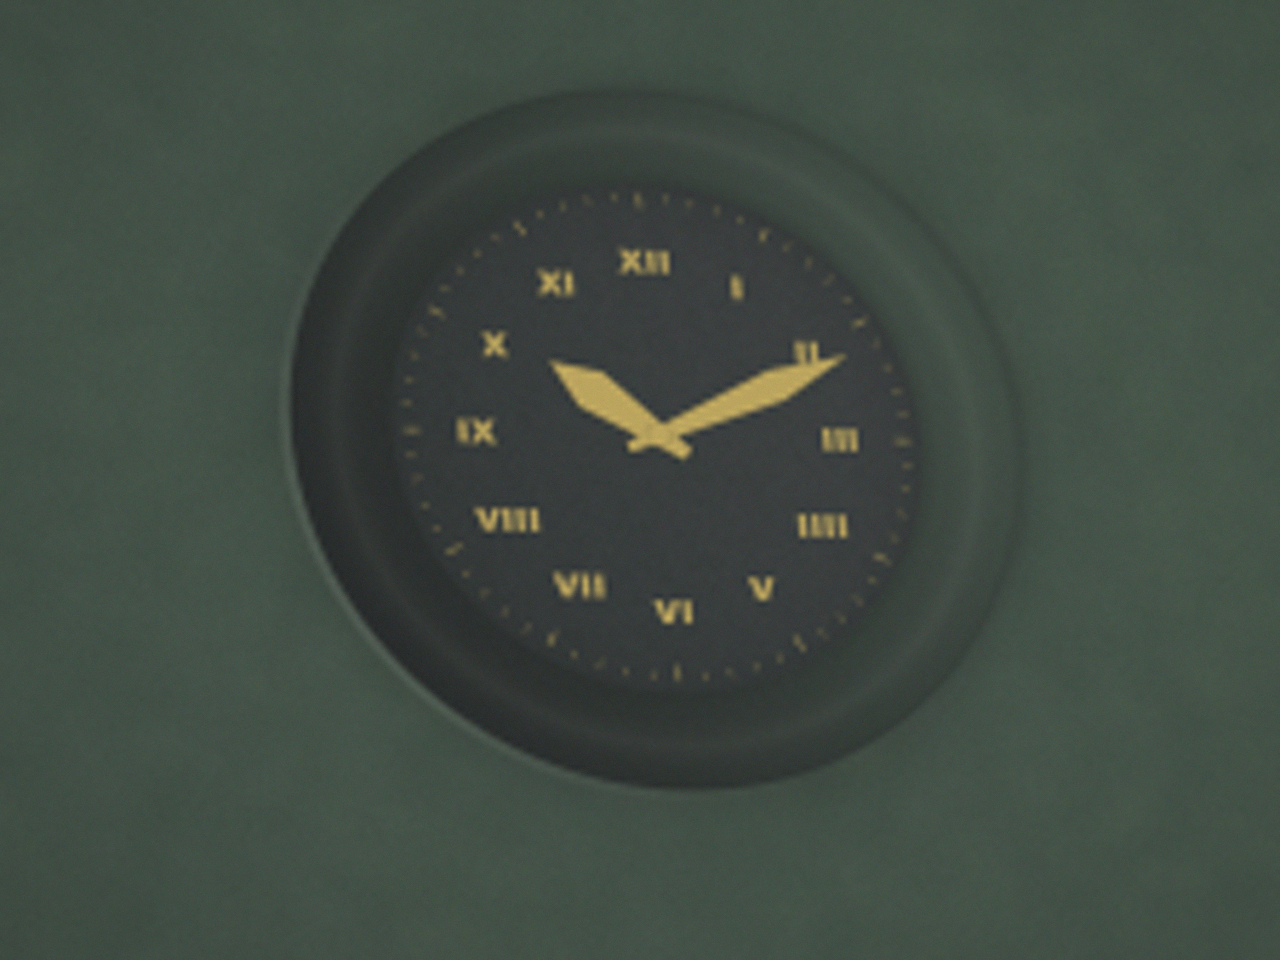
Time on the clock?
10:11
